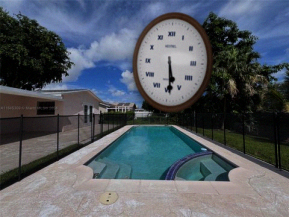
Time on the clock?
5:29
